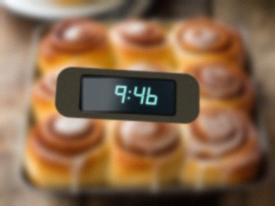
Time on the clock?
9:46
